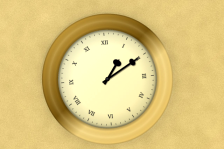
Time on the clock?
1:10
